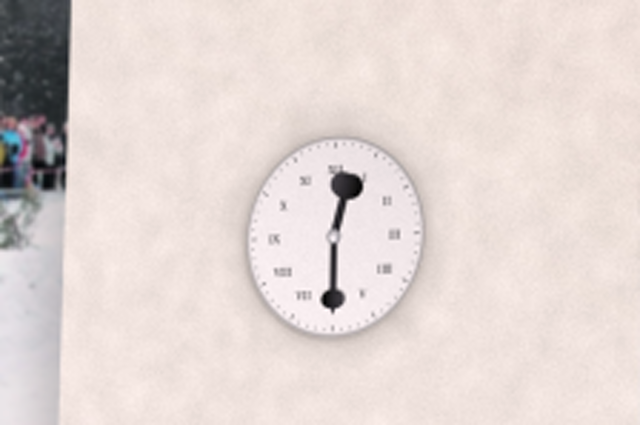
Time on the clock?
12:30
